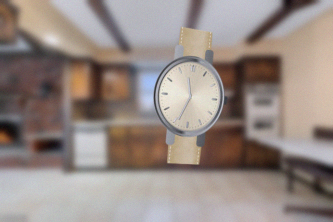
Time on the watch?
11:34
